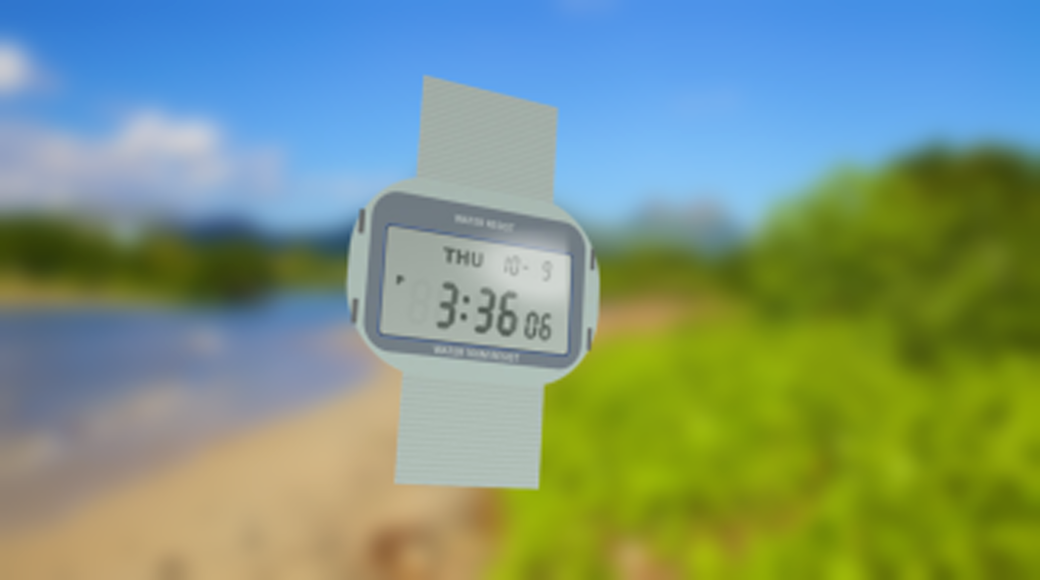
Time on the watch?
3:36:06
